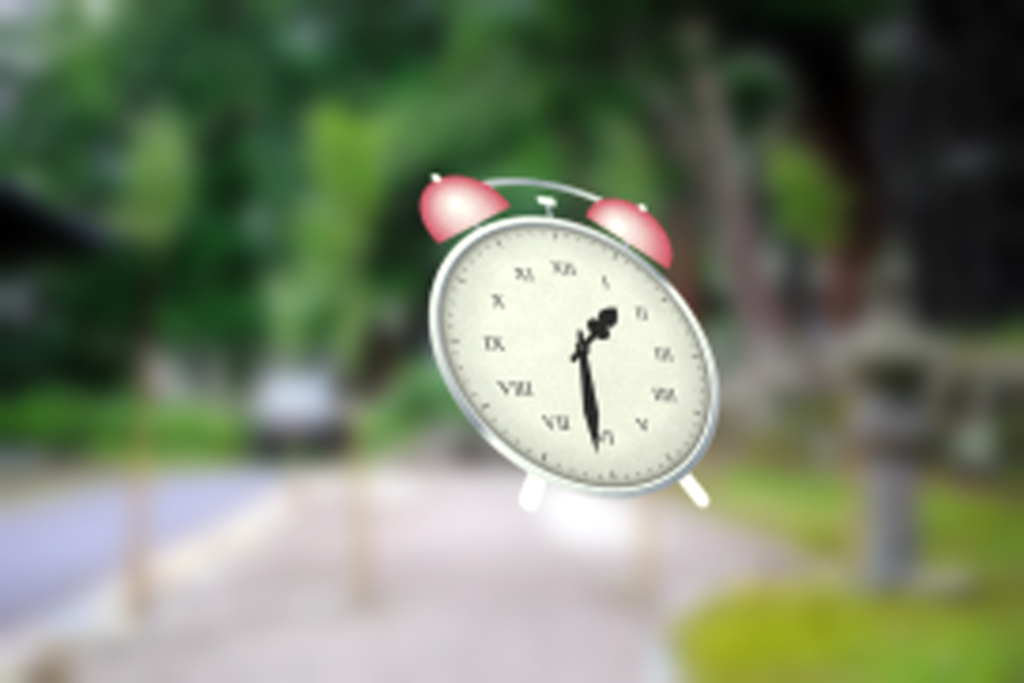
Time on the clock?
1:31
